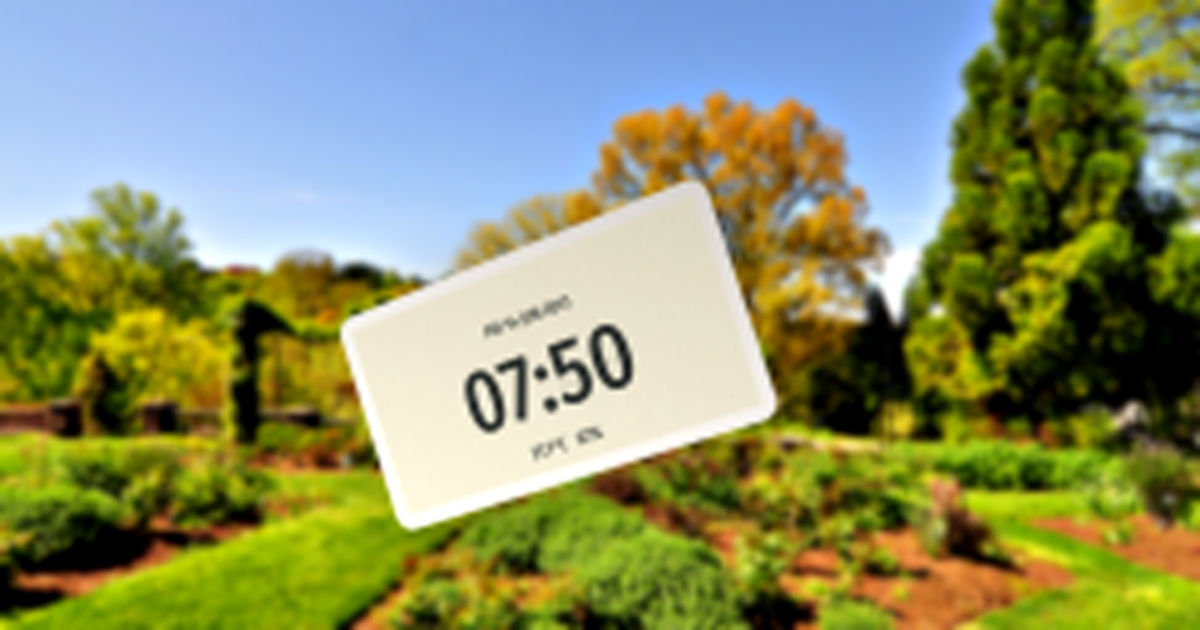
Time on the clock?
7:50
